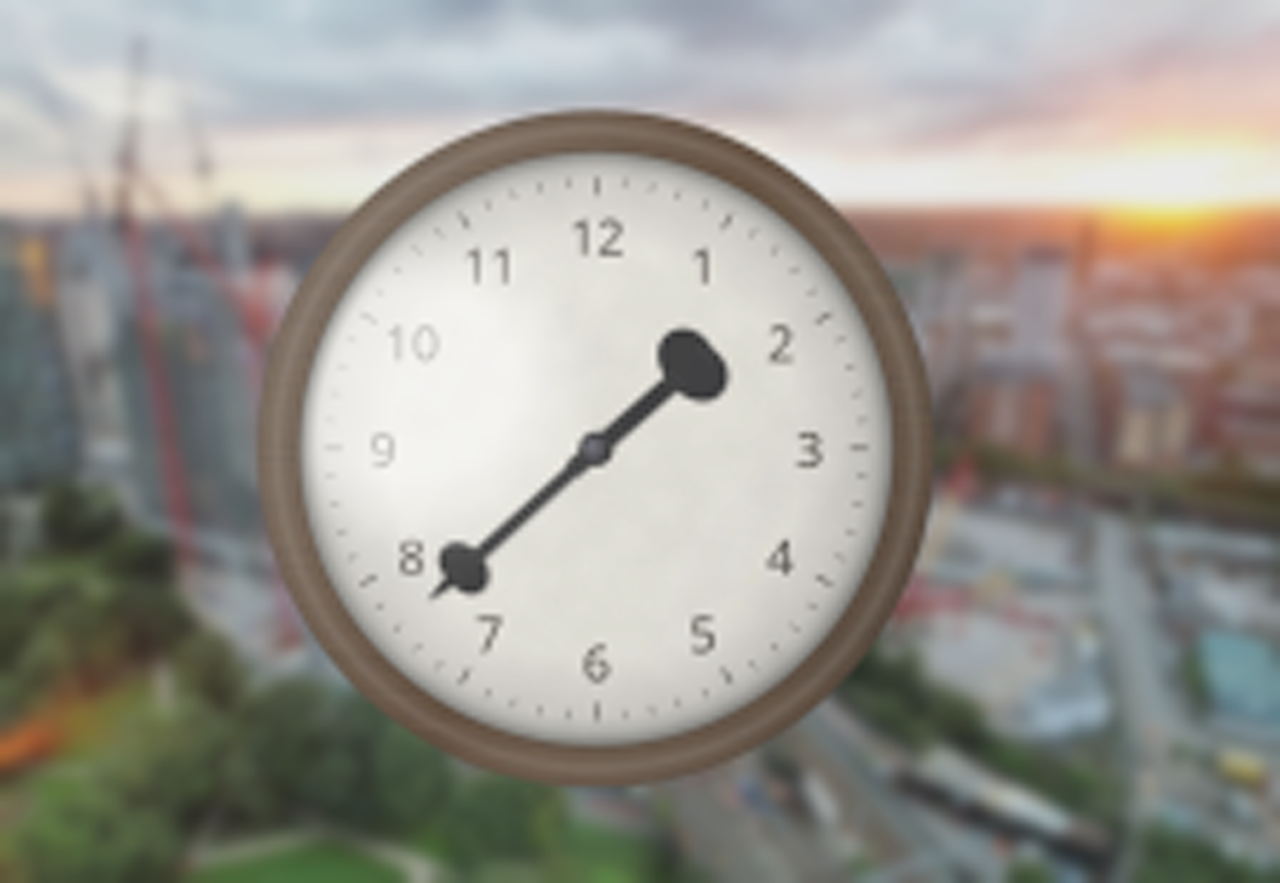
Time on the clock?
1:38
